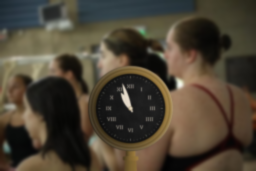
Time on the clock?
10:57
